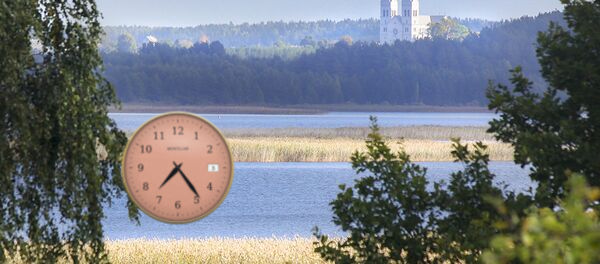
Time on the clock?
7:24
